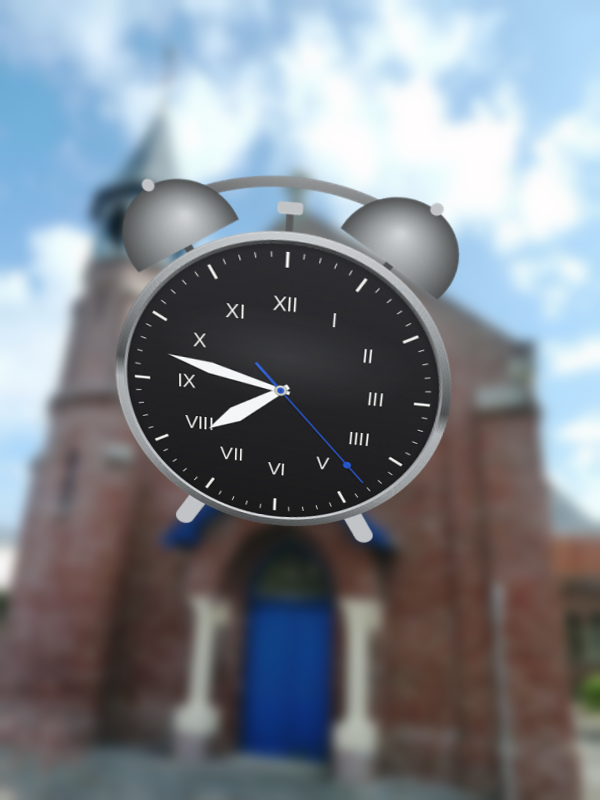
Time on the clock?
7:47:23
